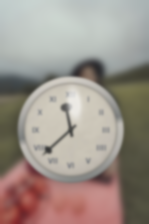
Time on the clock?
11:38
